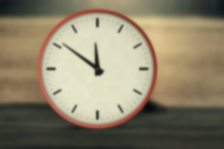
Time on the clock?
11:51
